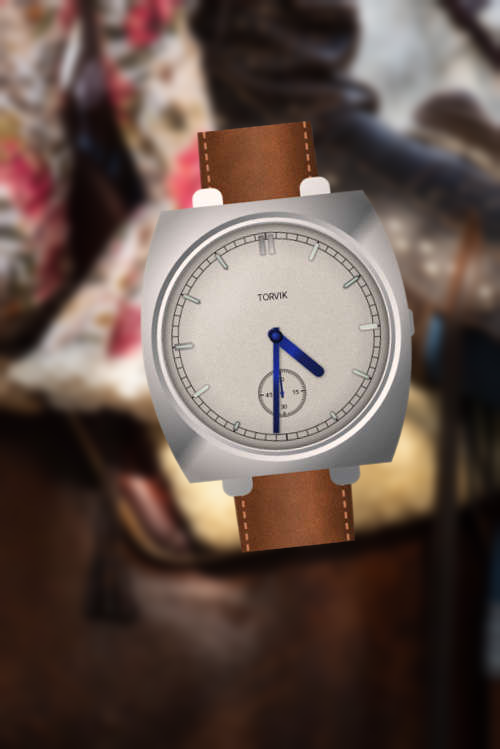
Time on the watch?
4:31
